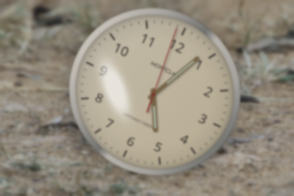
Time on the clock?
5:03:59
